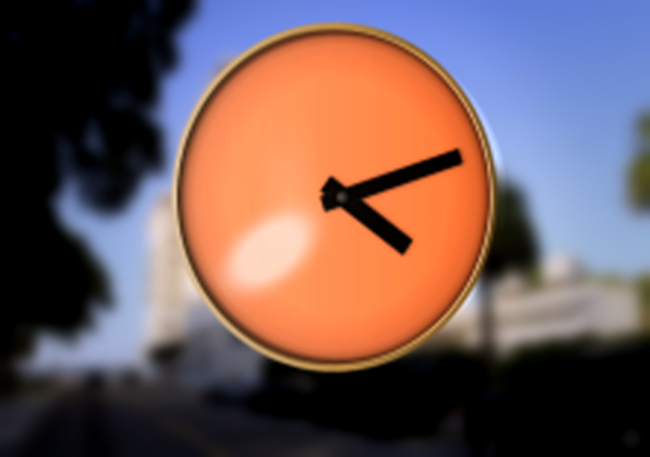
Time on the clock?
4:12
